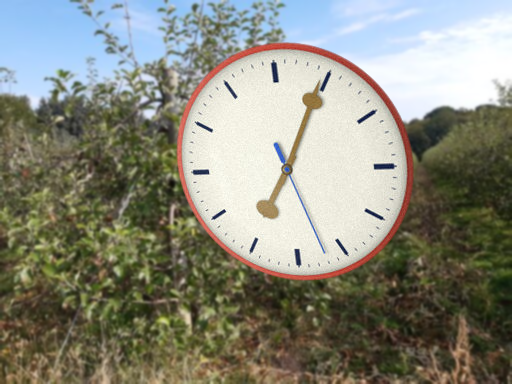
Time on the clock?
7:04:27
